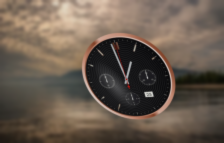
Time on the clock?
12:59
